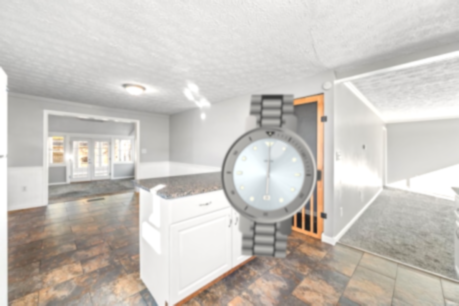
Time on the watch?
6:00
